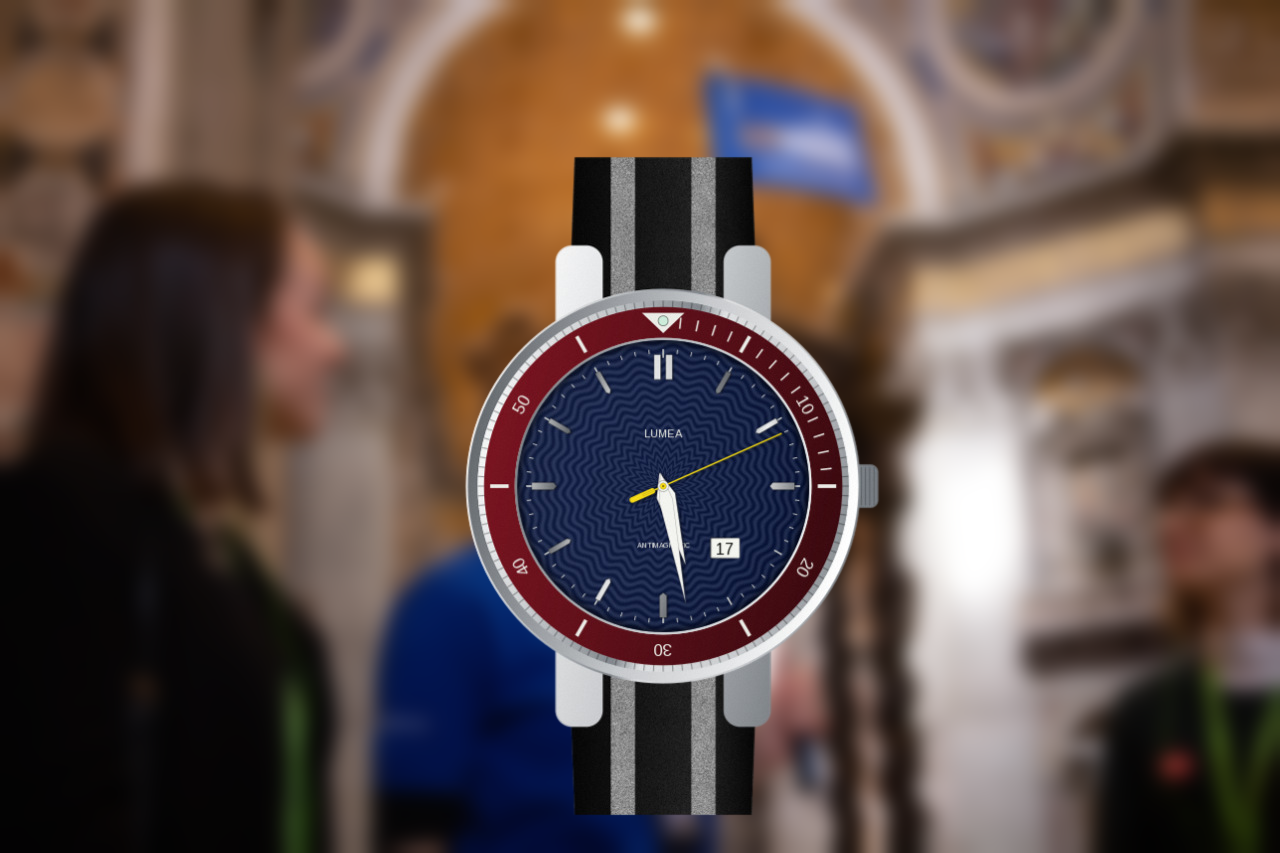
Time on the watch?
5:28:11
